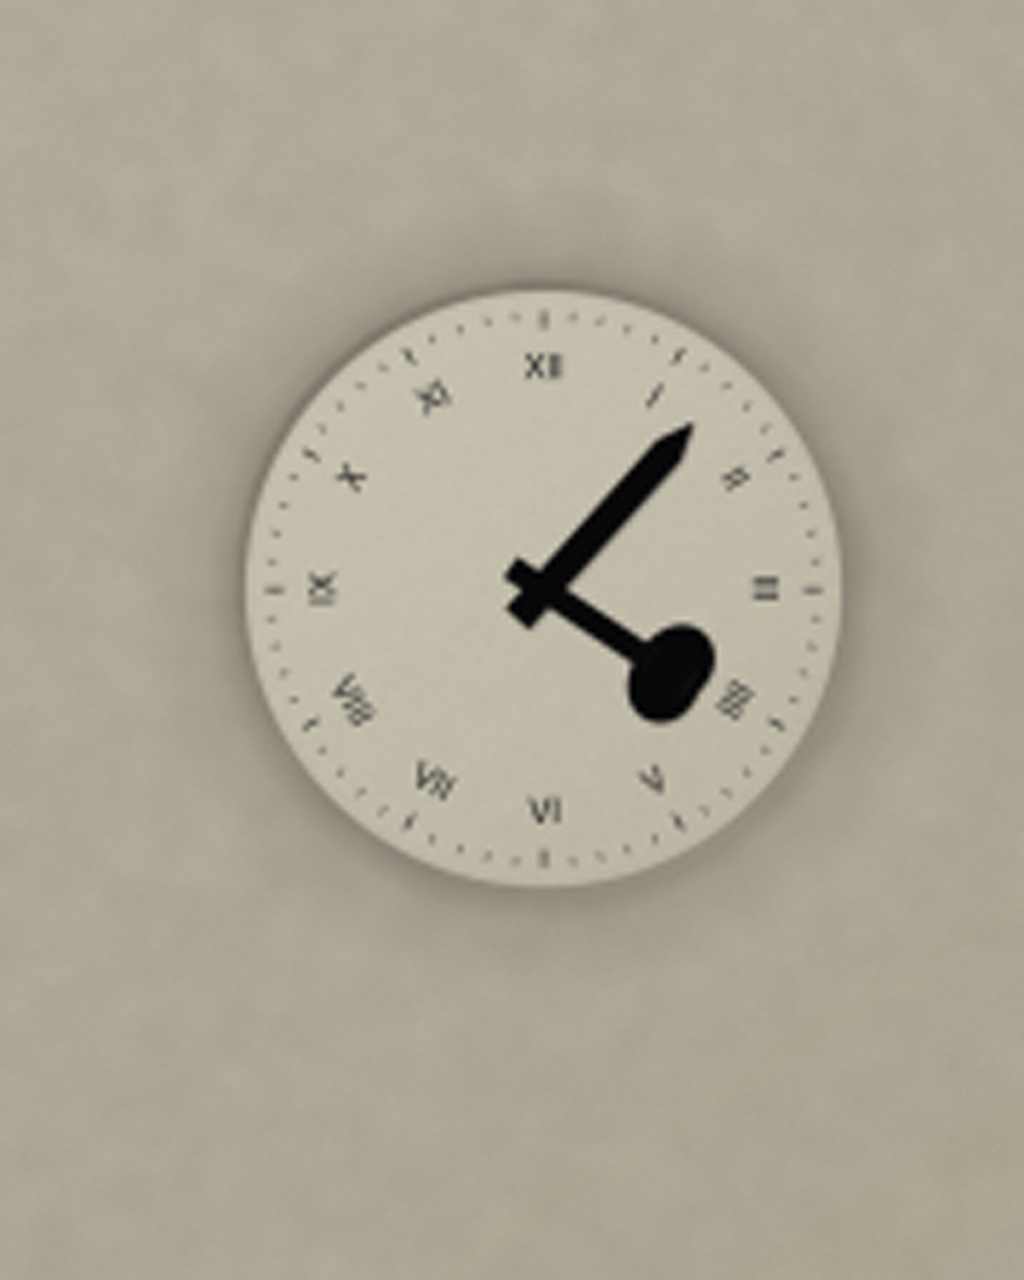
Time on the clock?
4:07
